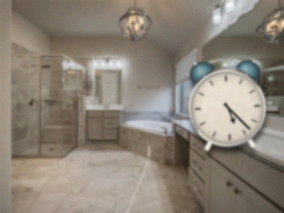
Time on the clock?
5:23
